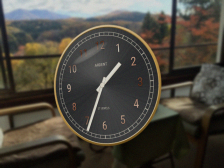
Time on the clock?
1:34
